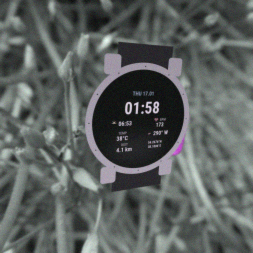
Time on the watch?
1:58
